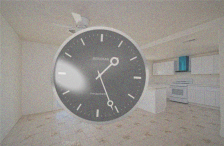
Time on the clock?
1:26
